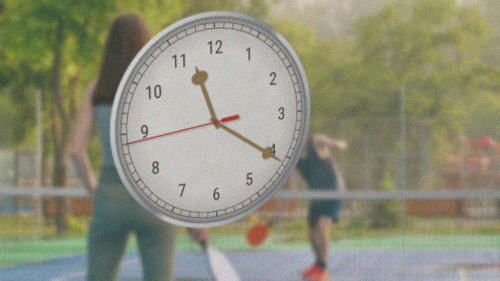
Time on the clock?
11:20:44
